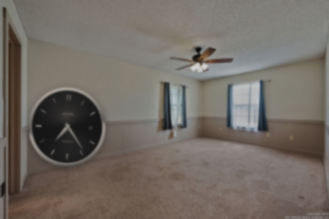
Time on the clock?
7:24
